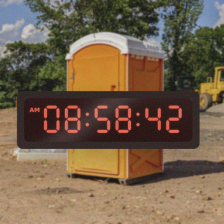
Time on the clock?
8:58:42
